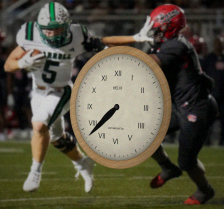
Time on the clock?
7:38
